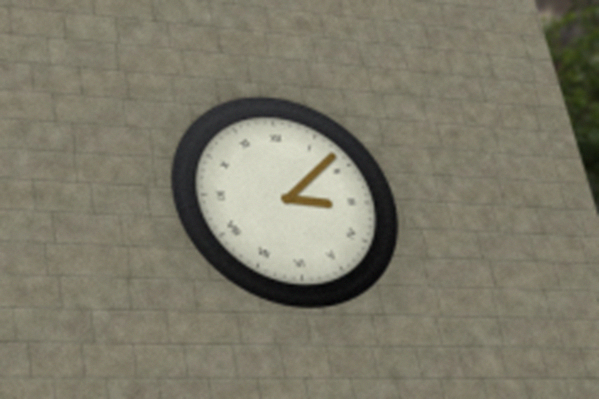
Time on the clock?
3:08
